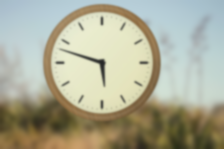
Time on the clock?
5:48
